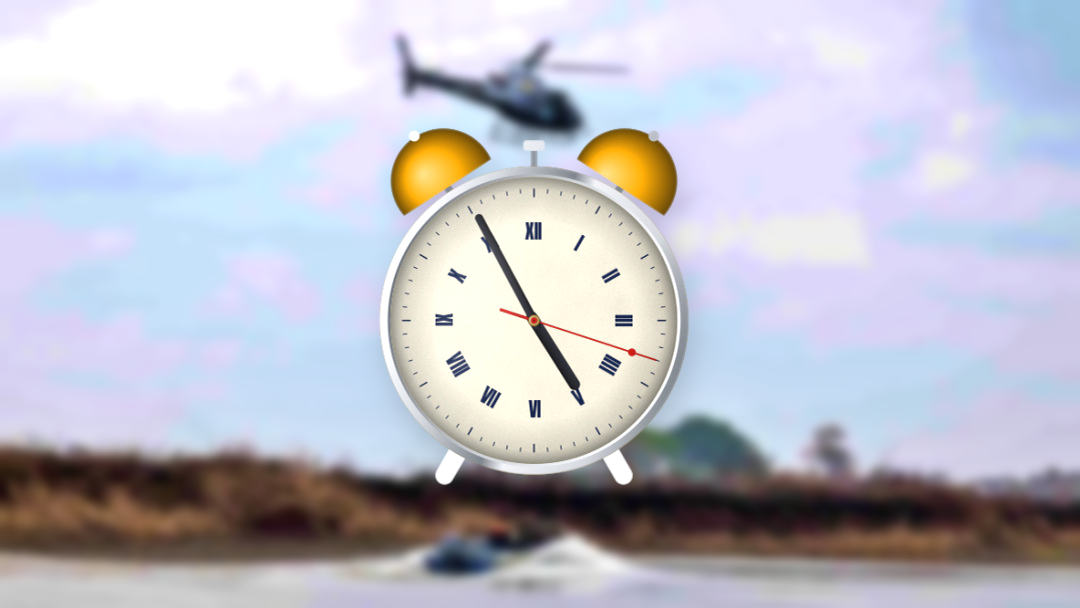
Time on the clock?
4:55:18
